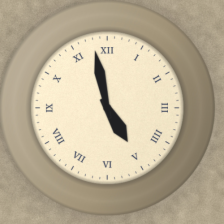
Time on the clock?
4:58
